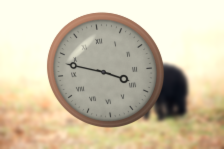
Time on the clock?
3:48
